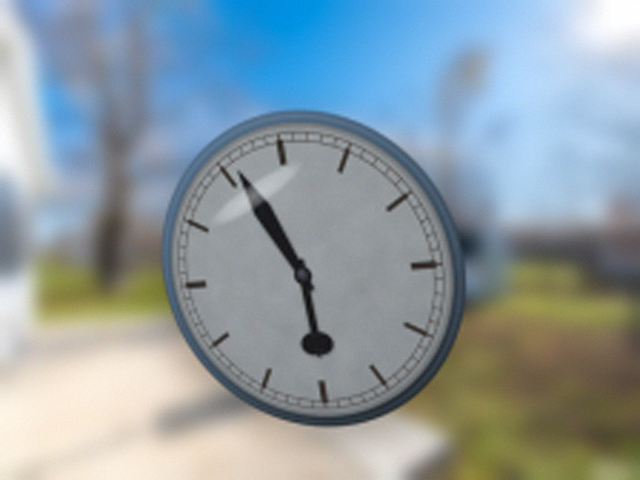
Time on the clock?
5:56
